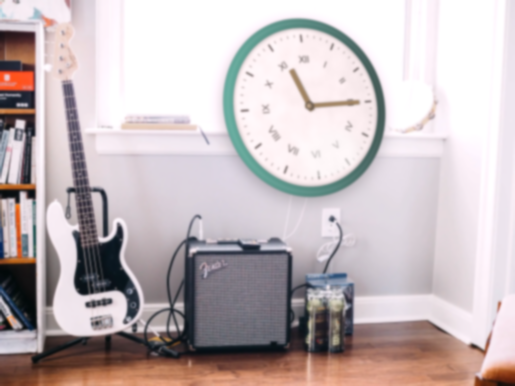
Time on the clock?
11:15
